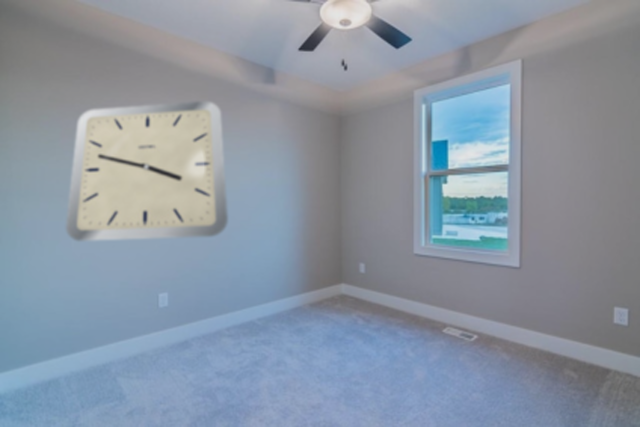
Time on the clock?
3:48
